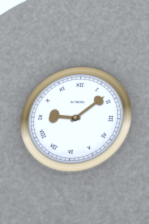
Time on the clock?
9:08
